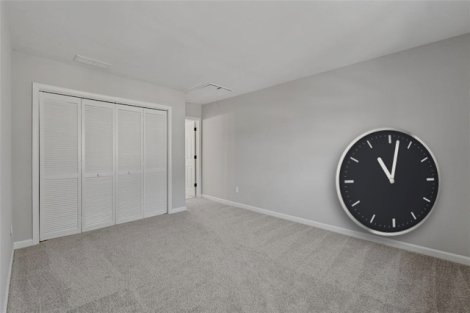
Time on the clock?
11:02
